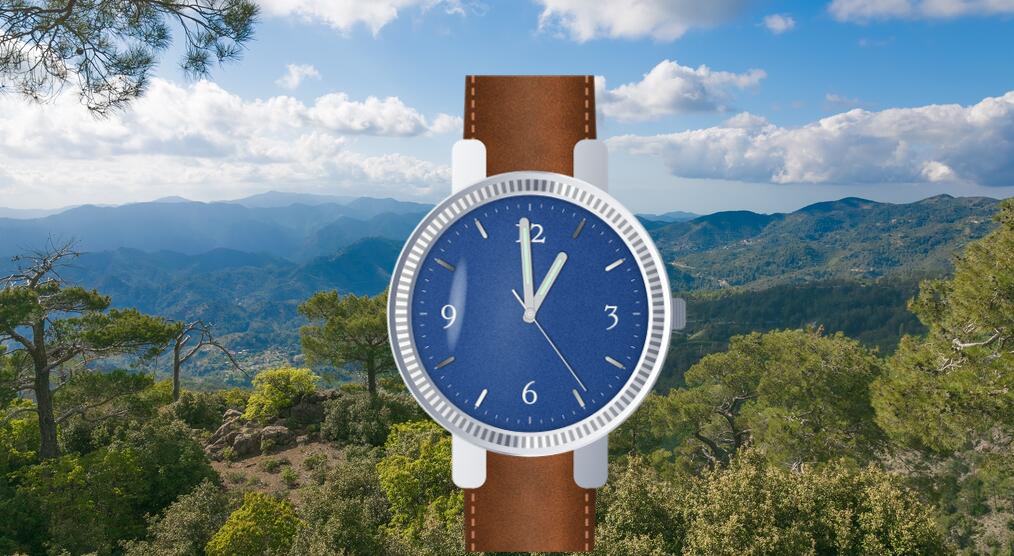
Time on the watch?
12:59:24
